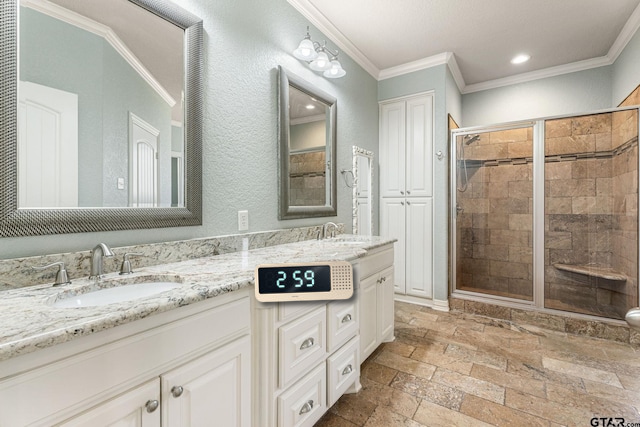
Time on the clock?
2:59
